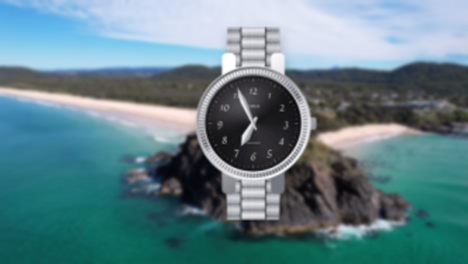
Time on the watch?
6:56
